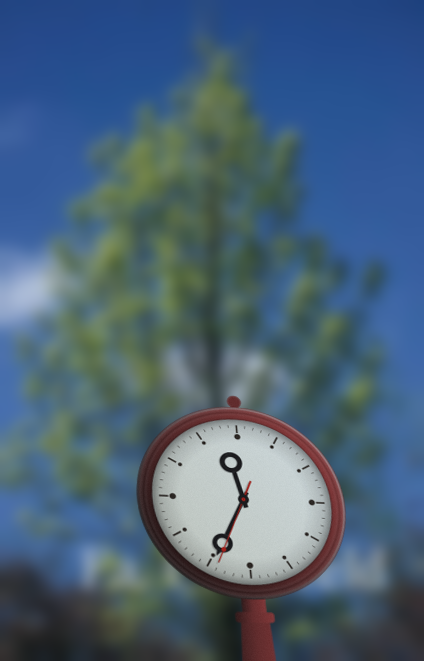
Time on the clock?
11:34:34
